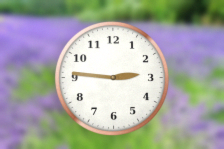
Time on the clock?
2:46
